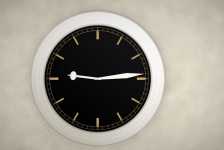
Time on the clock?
9:14
